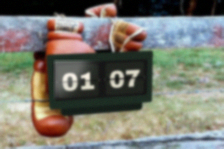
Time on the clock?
1:07
